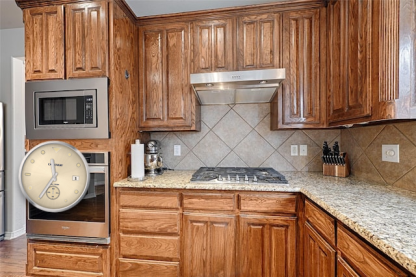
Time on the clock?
11:35
